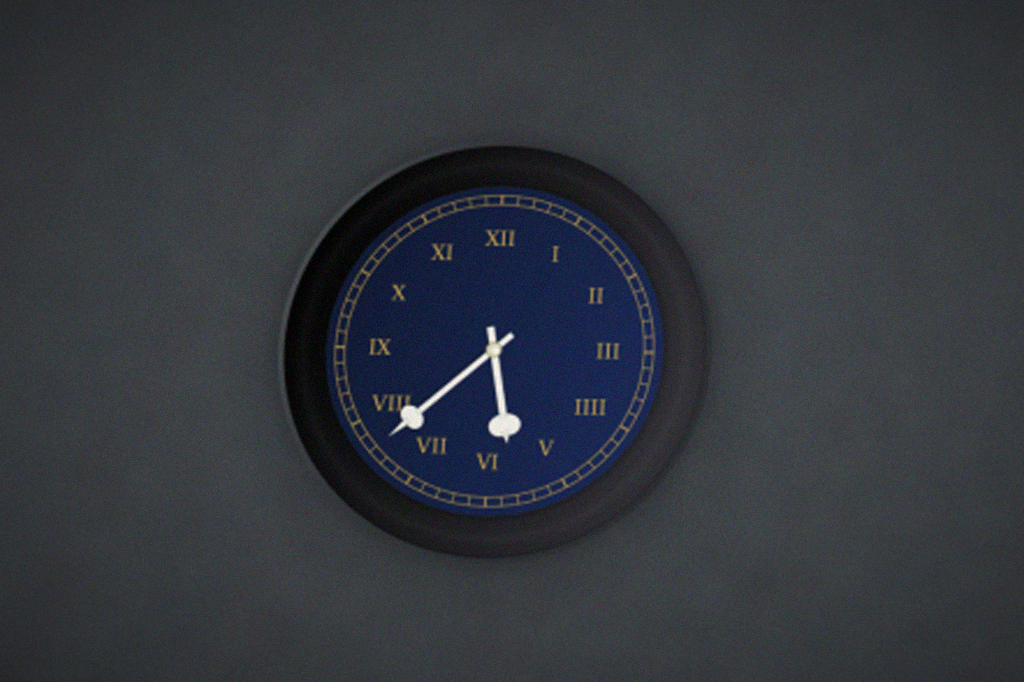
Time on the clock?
5:38
